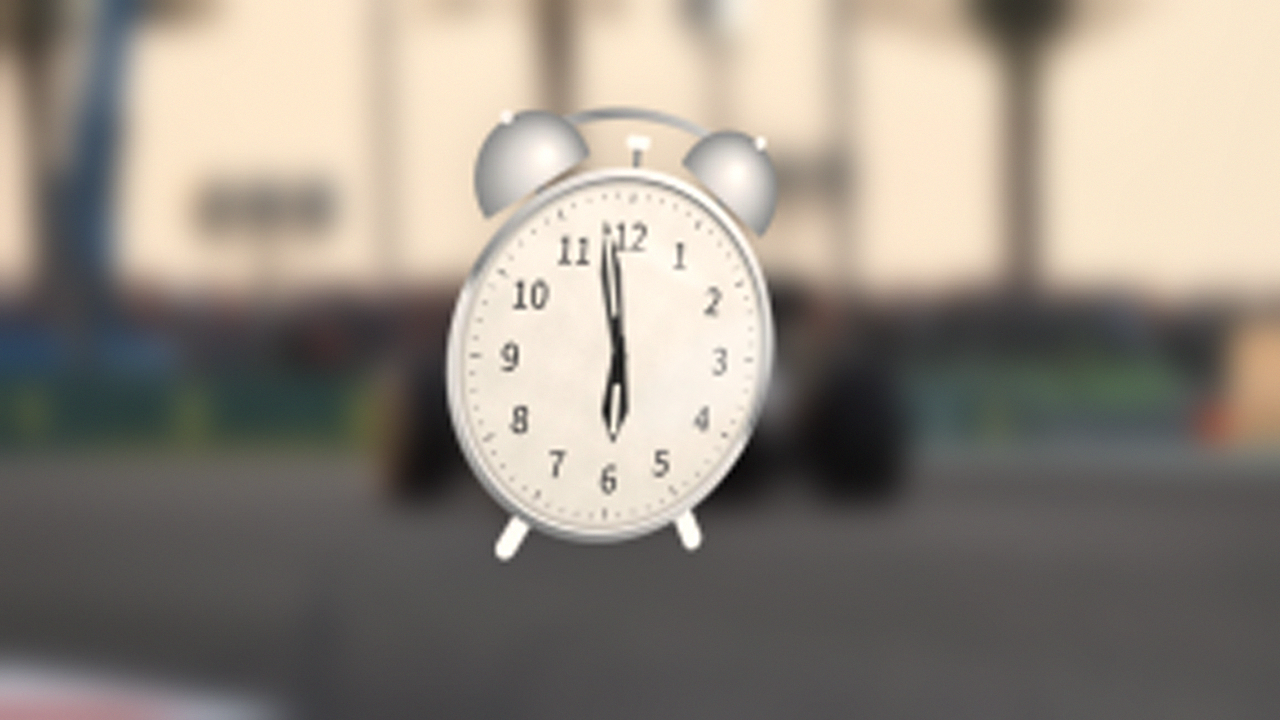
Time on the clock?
5:58
